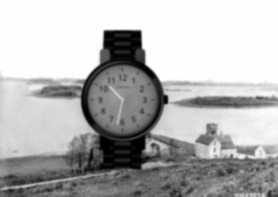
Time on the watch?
10:32
